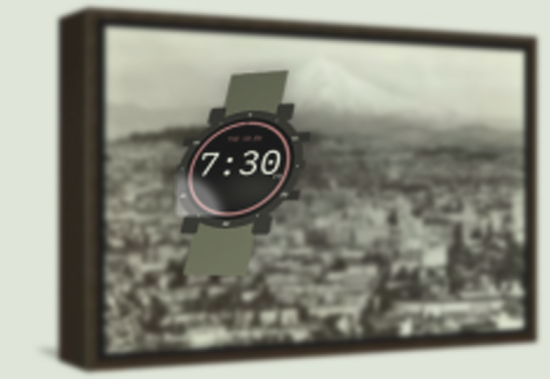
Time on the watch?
7:30
